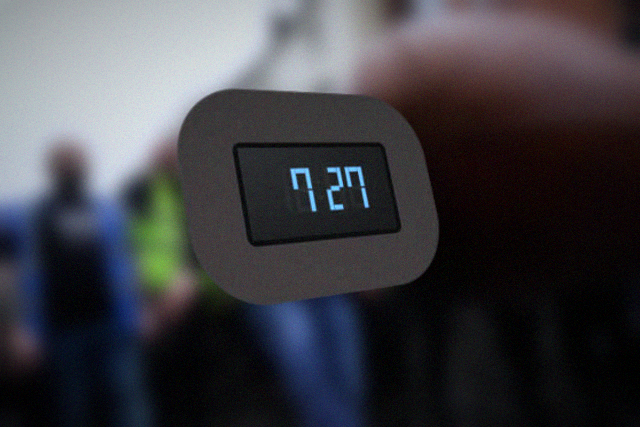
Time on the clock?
7:27
